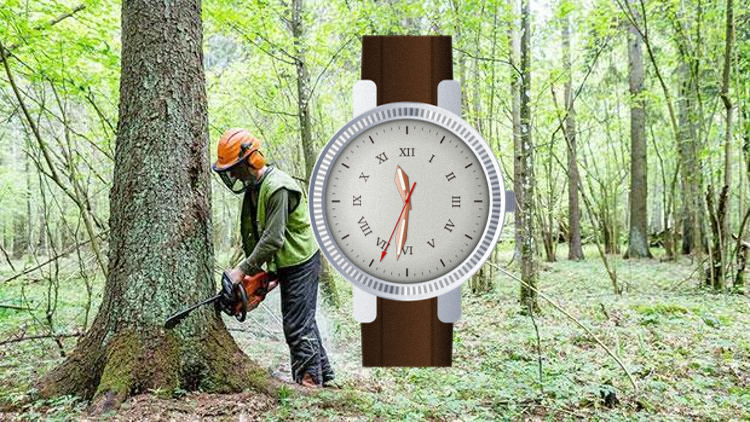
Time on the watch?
11:31:34
